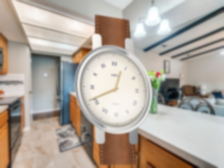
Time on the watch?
12:41
